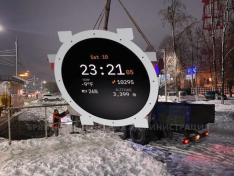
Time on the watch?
23:21
